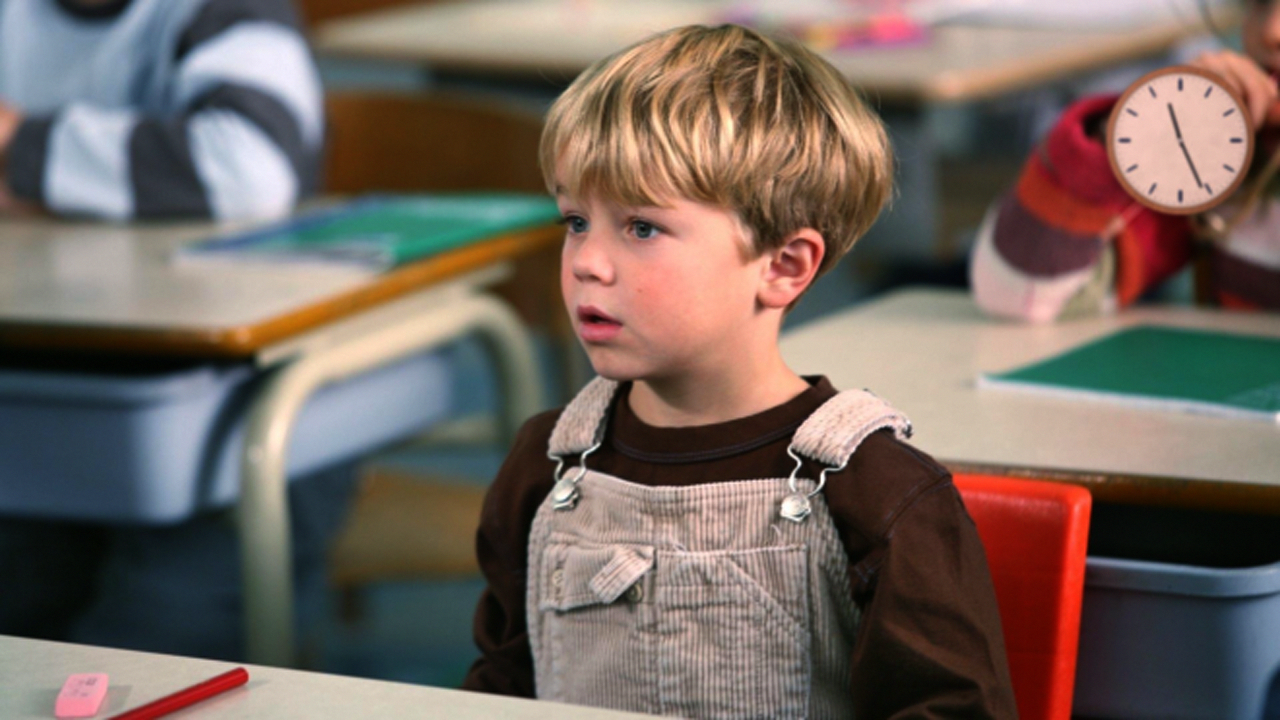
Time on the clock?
11:26
